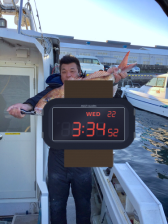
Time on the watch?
3:34:52
